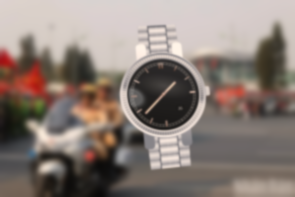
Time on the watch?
1:38
